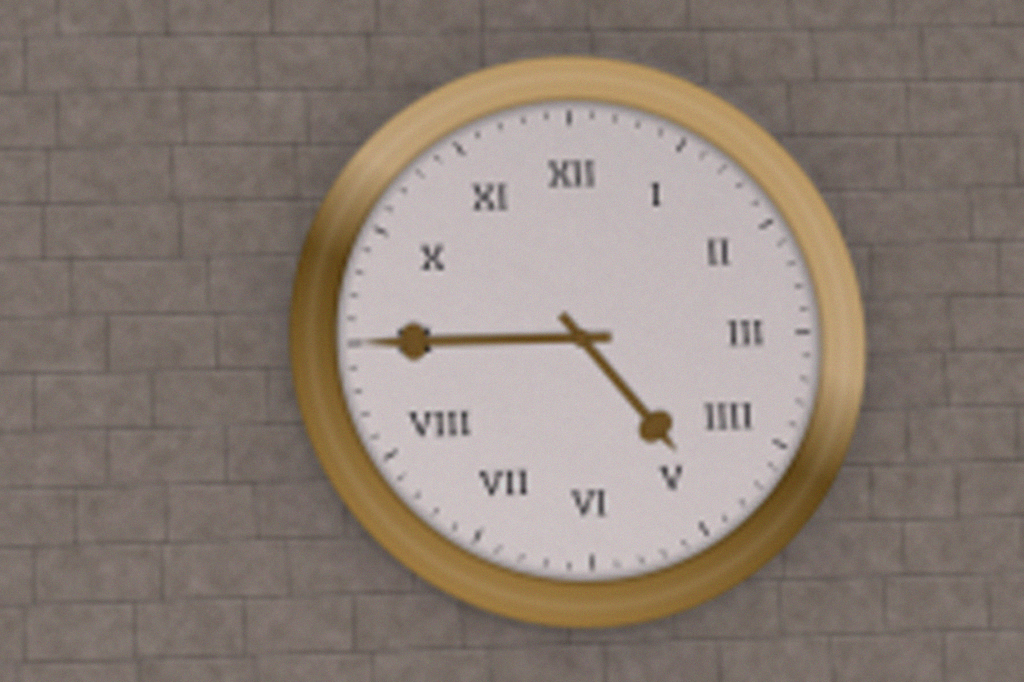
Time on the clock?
4:45
